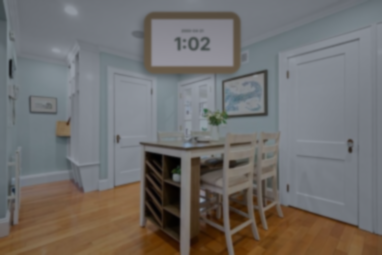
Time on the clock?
1:02
